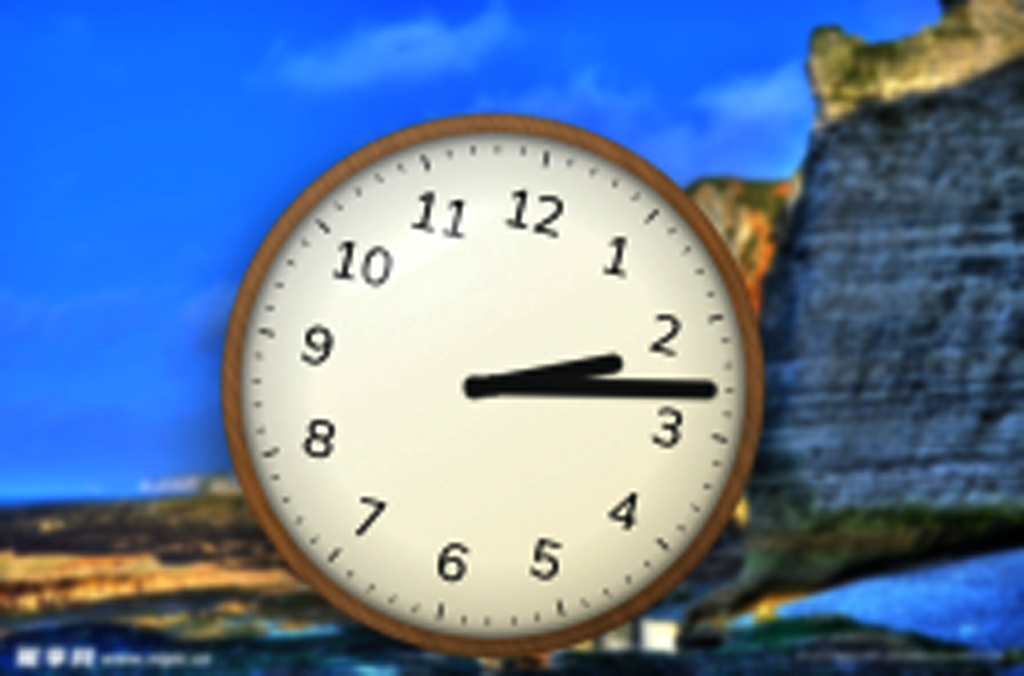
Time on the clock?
2:13
